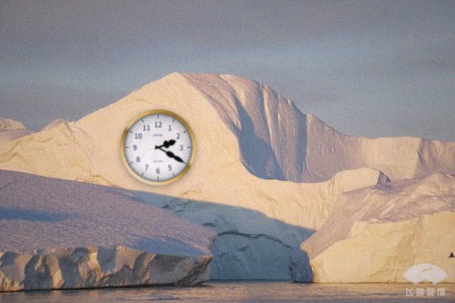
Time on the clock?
2:20
